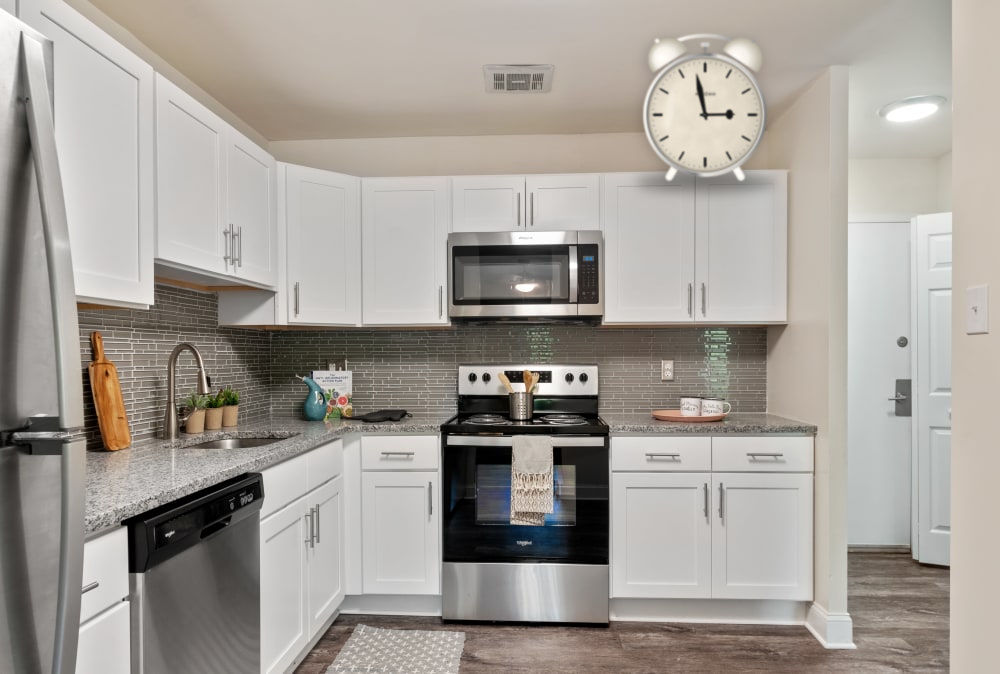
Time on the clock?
2:58
